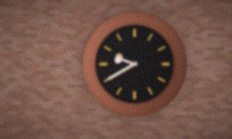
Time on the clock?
9:40
